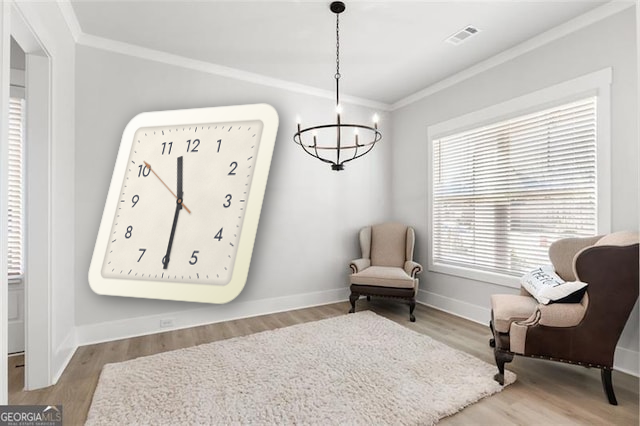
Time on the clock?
11:29:51
